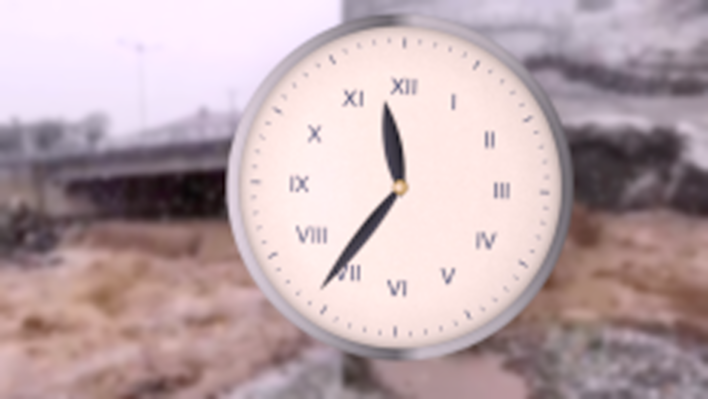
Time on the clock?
11:36
